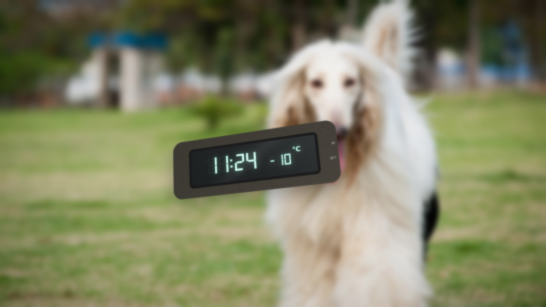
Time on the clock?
11:24
